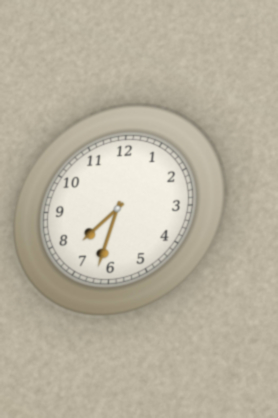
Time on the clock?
7:32
